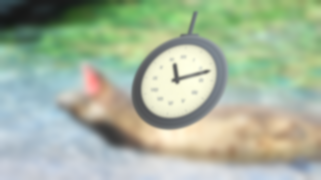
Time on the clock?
11:12
